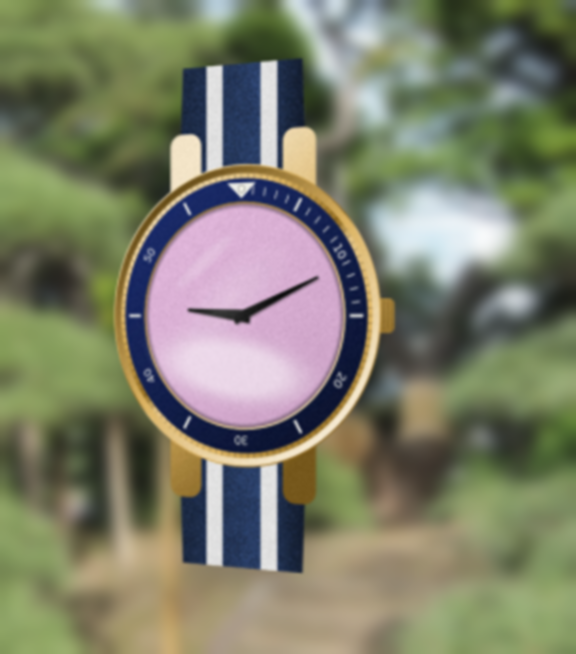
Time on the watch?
9:11
